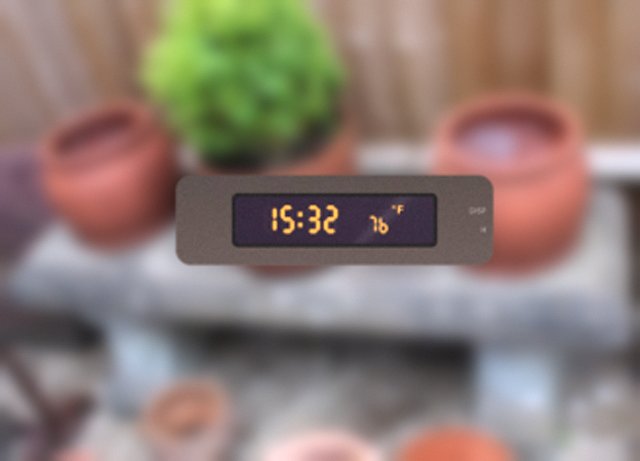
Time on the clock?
15:32
